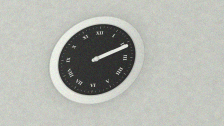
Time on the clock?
2:11
